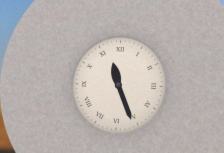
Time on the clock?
11:26
